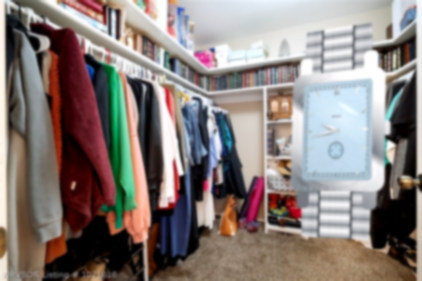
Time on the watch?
9:43
